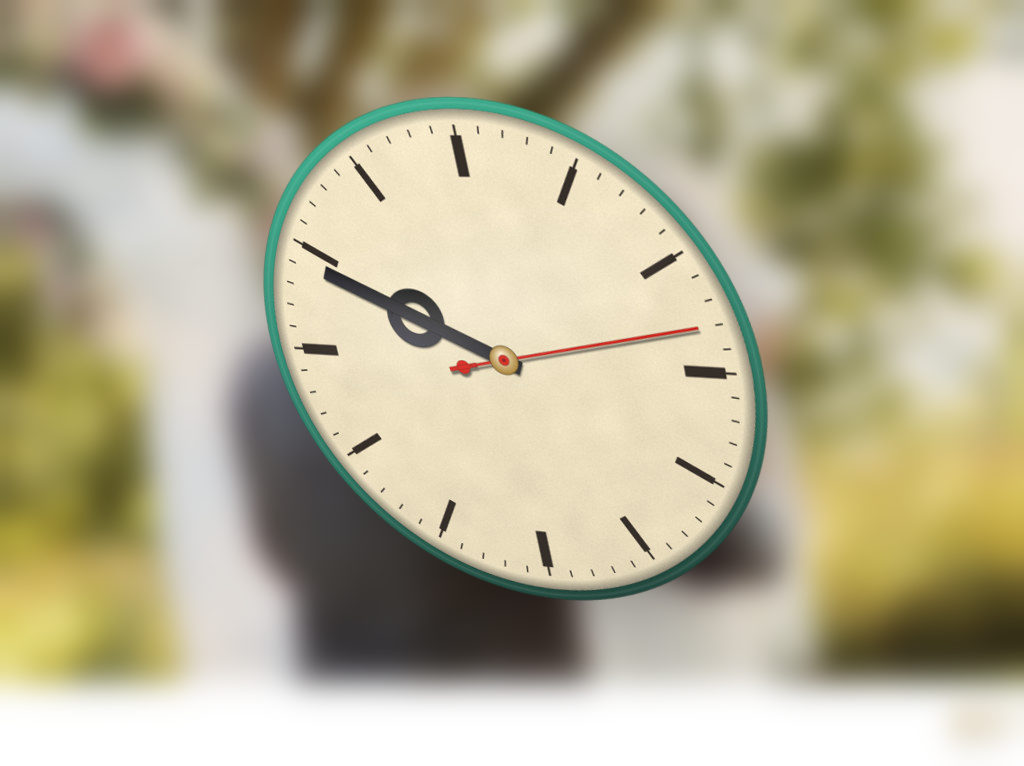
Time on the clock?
9:49:13
